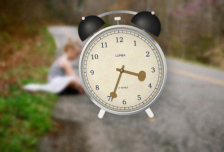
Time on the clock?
3:34
